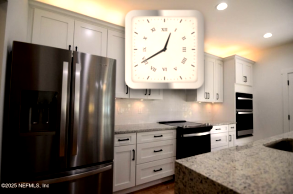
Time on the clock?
12:40
